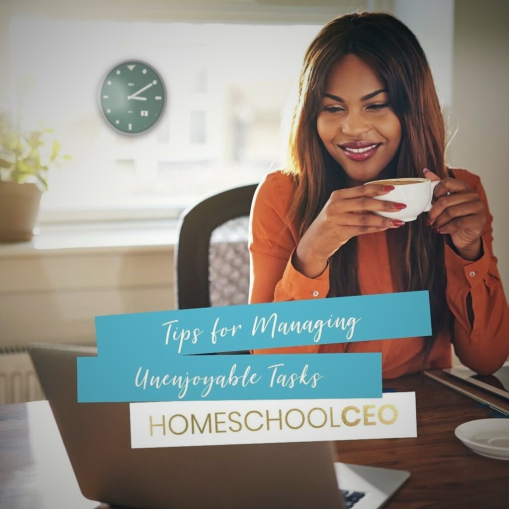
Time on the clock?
3:10
